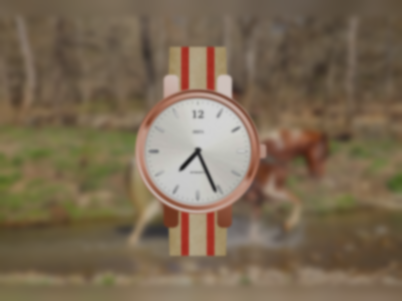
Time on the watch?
7:26
